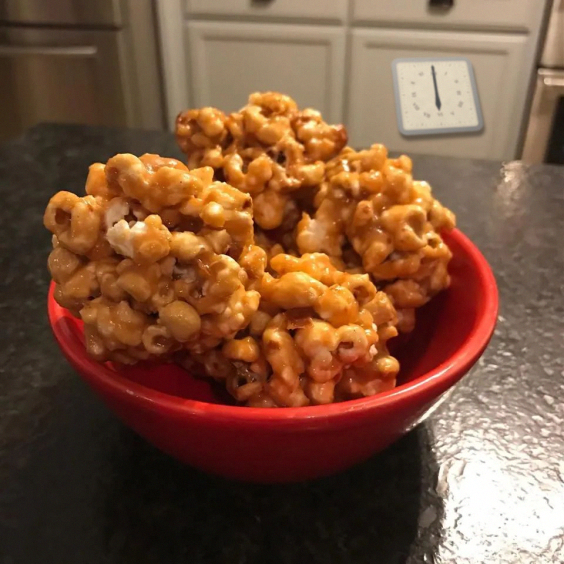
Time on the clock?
6:00
